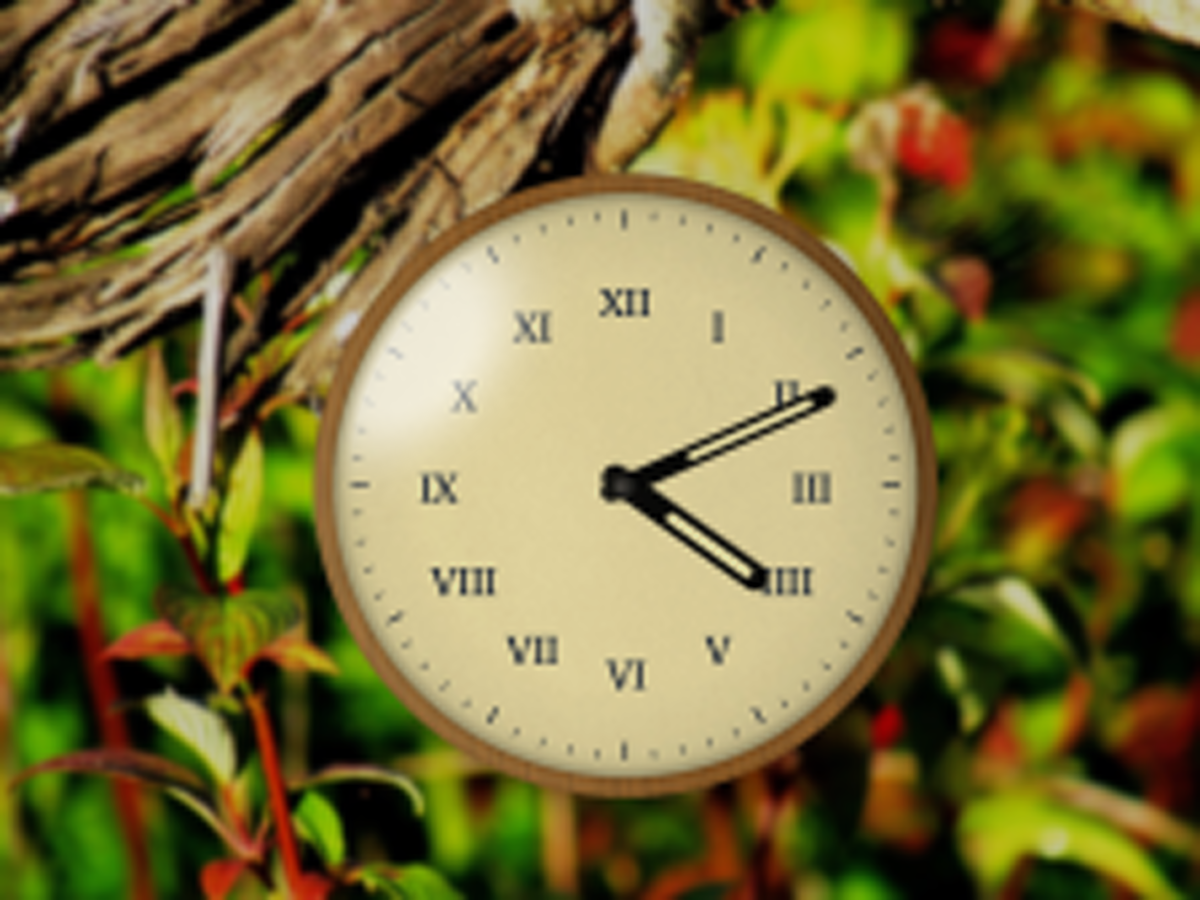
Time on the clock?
4:11
